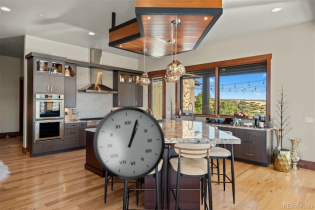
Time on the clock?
1:04
